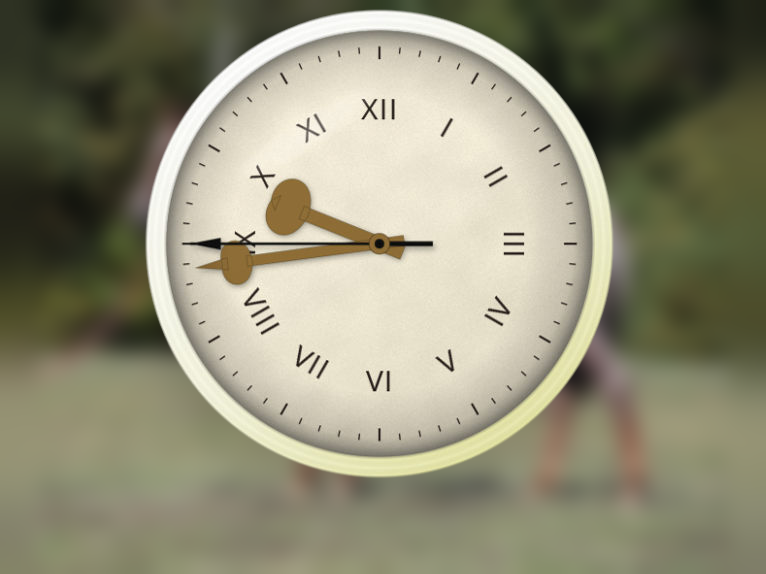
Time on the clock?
9:43:45
